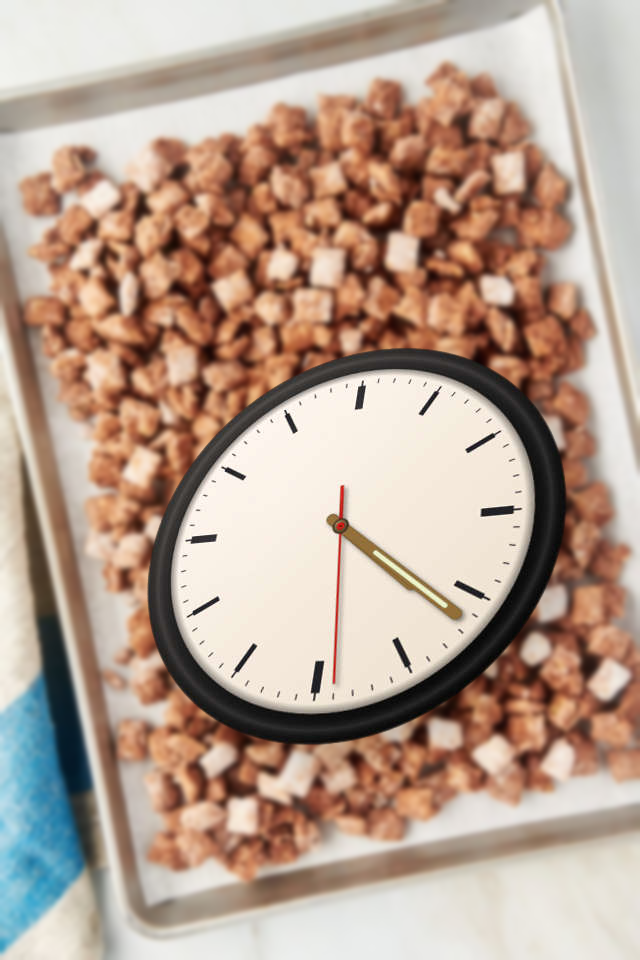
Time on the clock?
4:21:29
